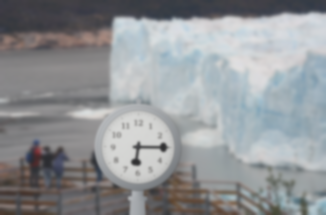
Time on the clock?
6:15
